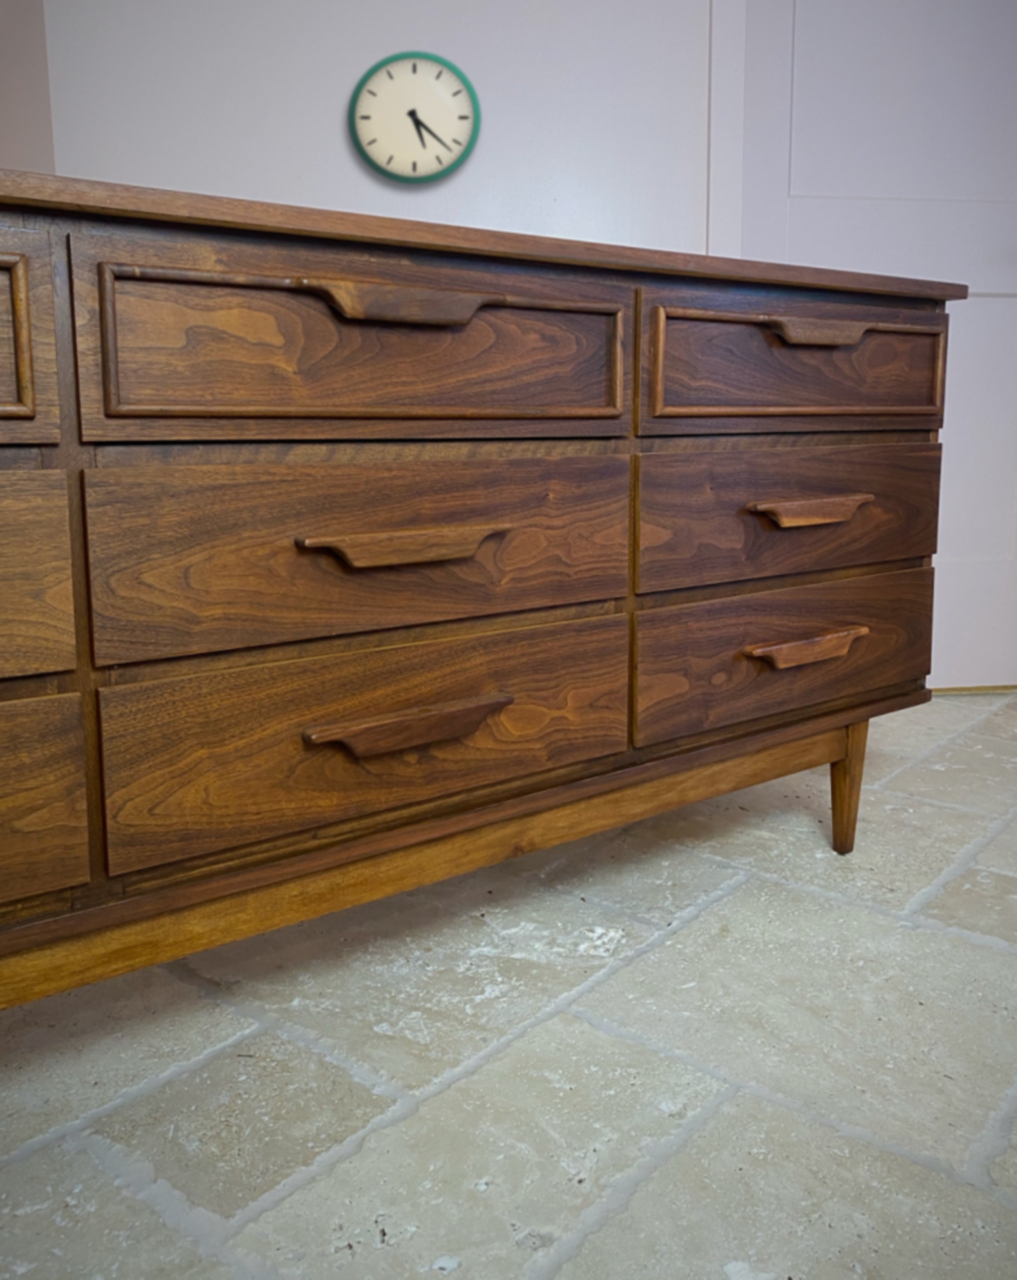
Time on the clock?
5:22
